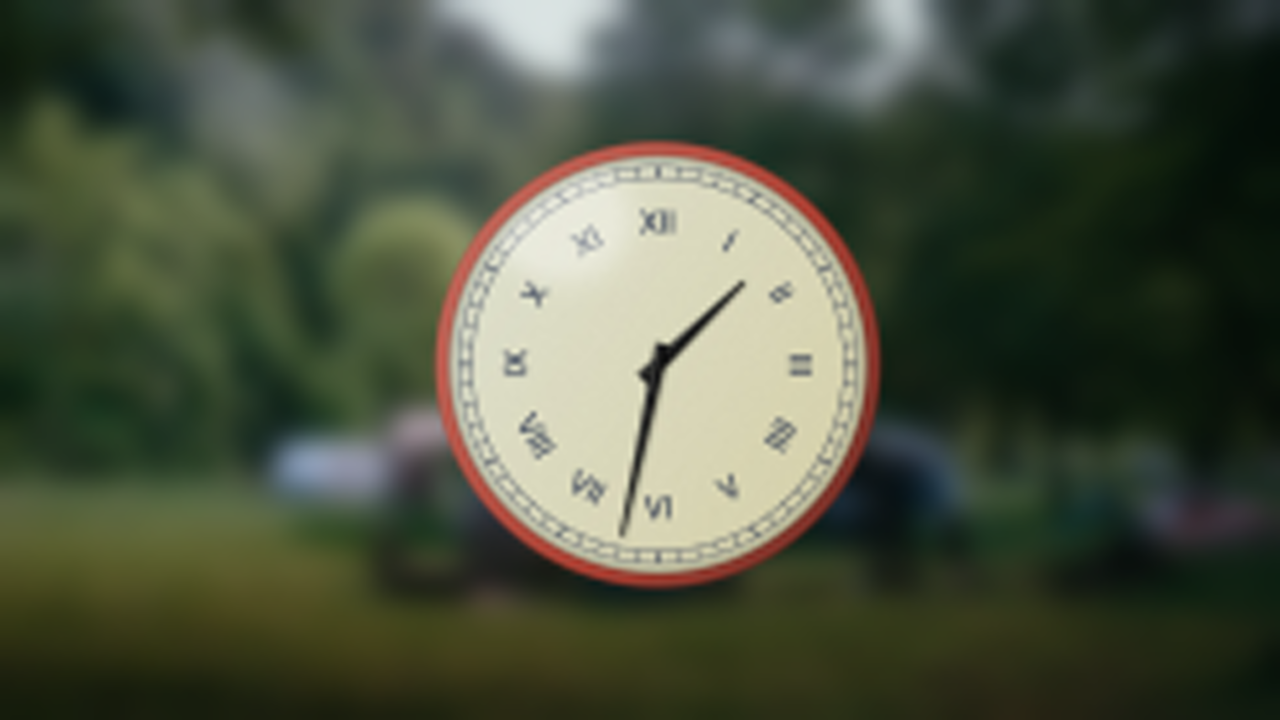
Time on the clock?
1:32
